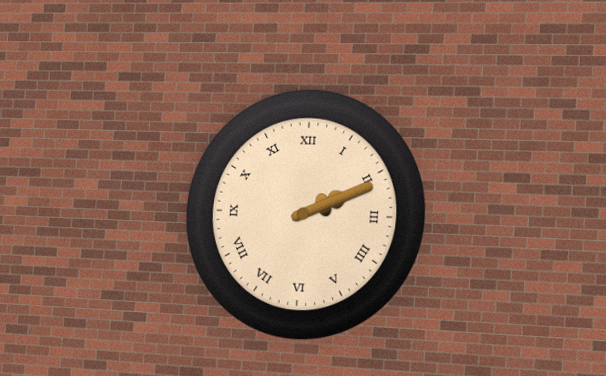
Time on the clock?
2:11
